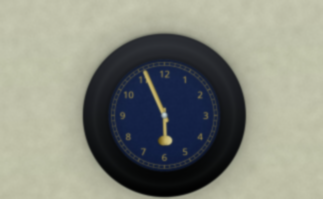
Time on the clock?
5:56
